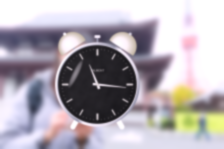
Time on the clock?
11:16
